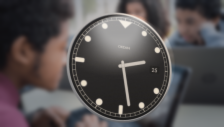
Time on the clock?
2:28
